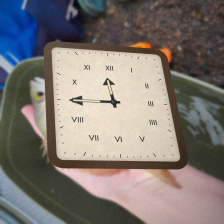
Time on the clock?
11:45
